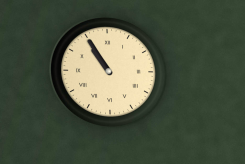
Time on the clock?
10:55
